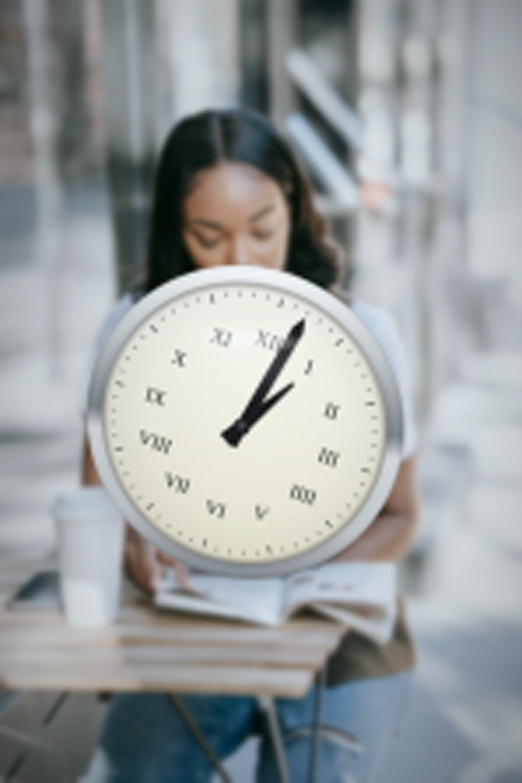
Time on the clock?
1:02
